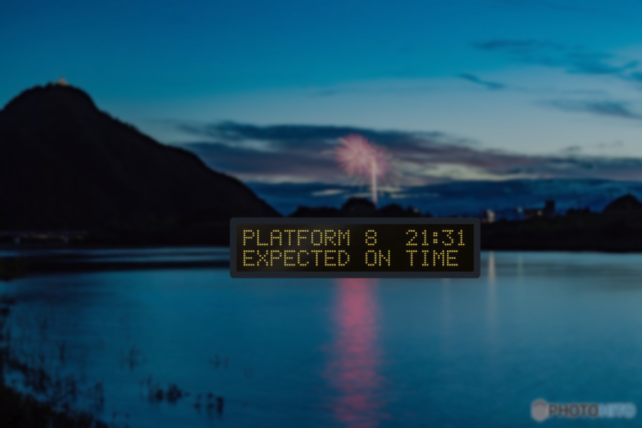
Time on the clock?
21:31
